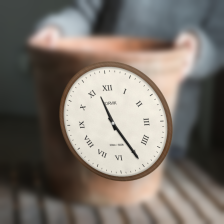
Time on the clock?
11:25
